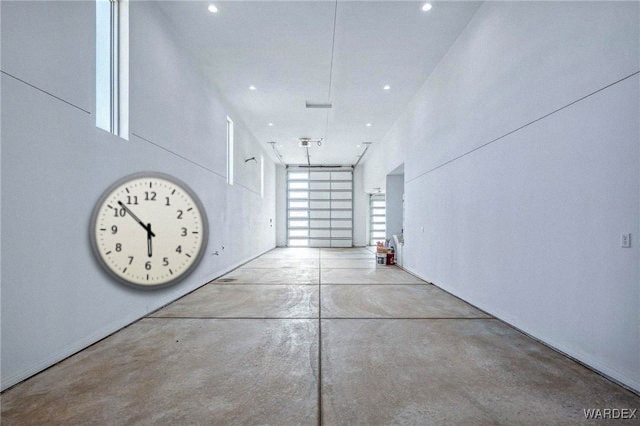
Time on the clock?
5:52
